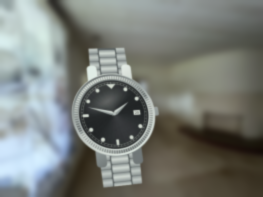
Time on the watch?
1:48
